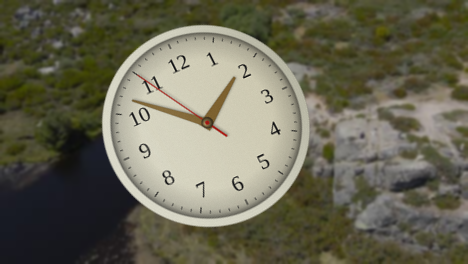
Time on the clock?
1:51:55
